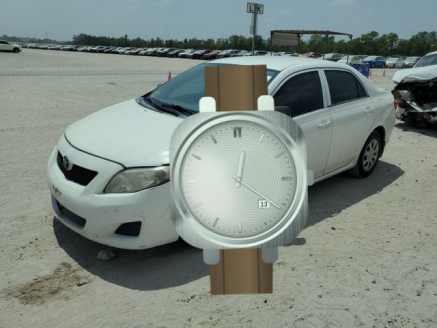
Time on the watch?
12:21
